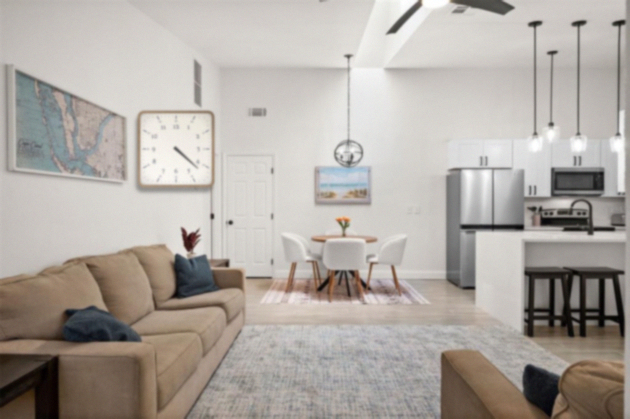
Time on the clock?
4:22
